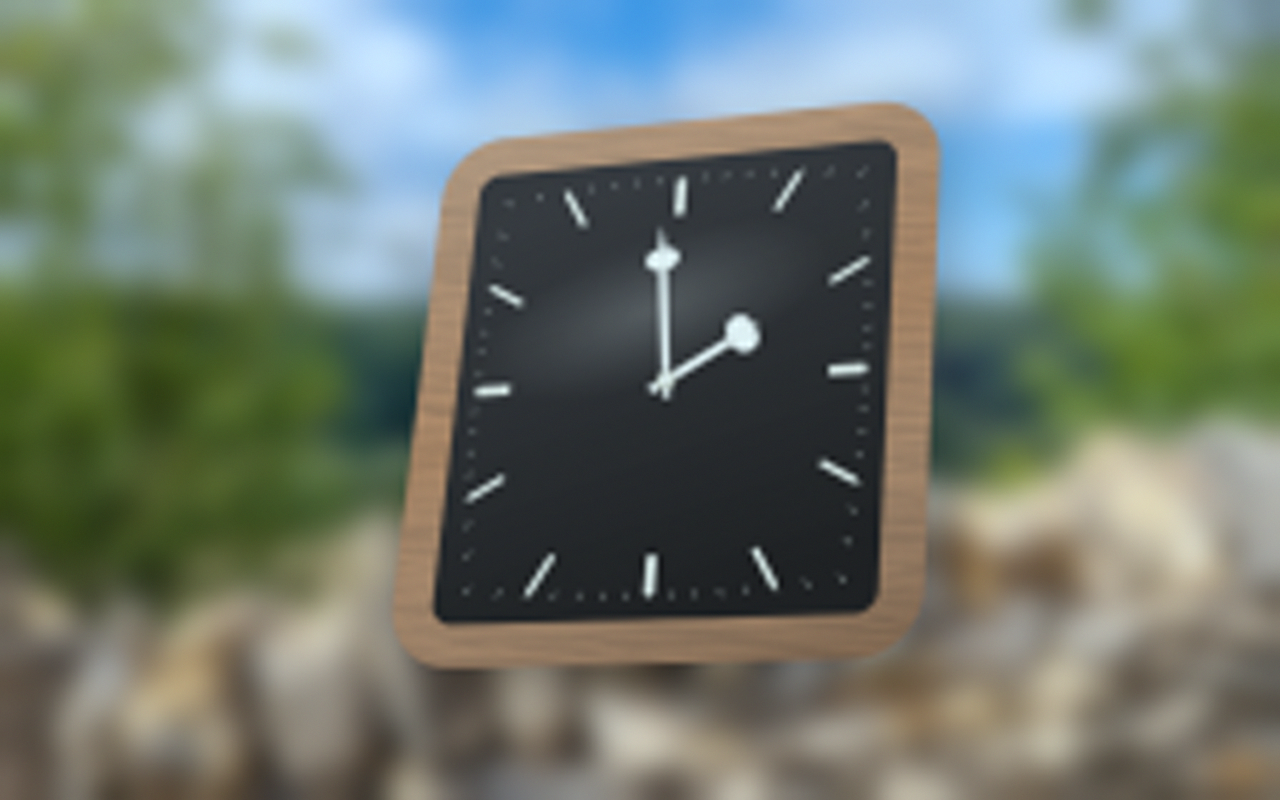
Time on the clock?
1:59
